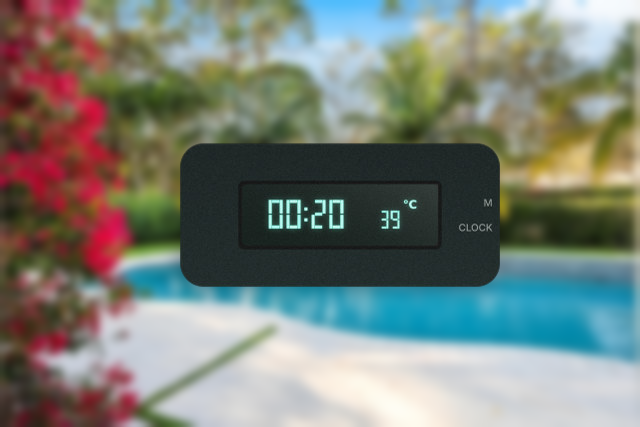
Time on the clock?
0:20
